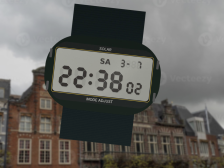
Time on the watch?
22:38:02
